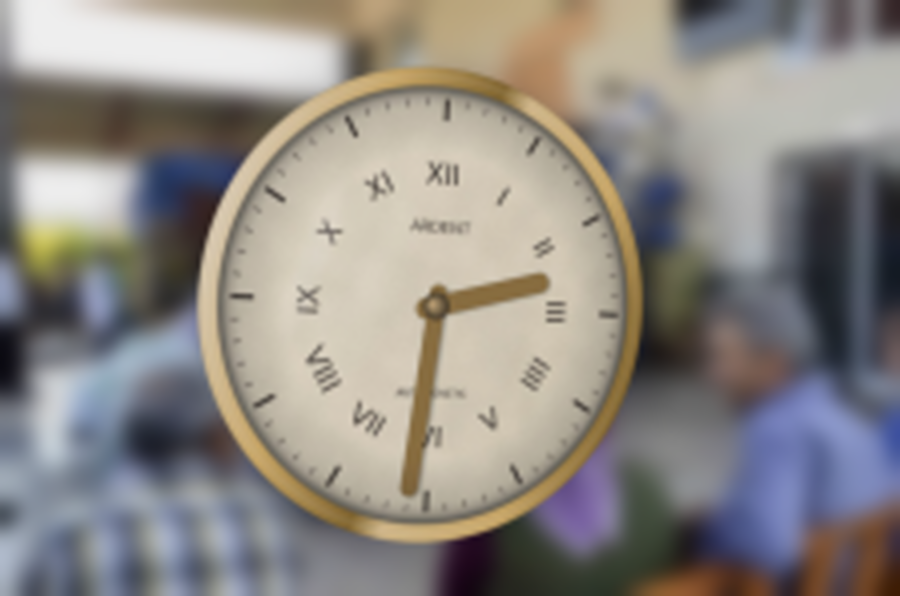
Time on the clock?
2:31
